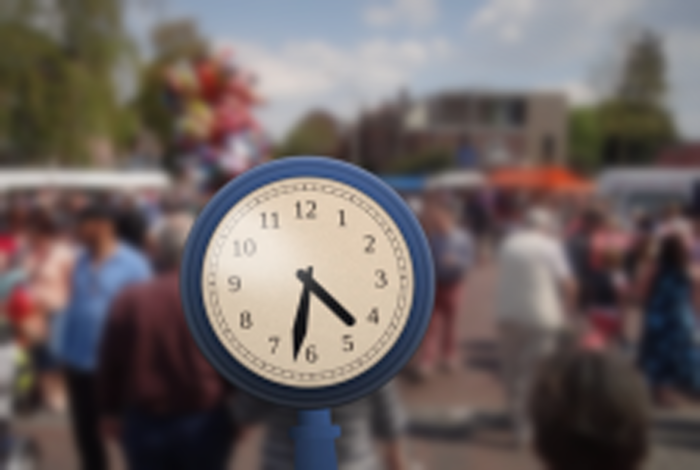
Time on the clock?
4:32
